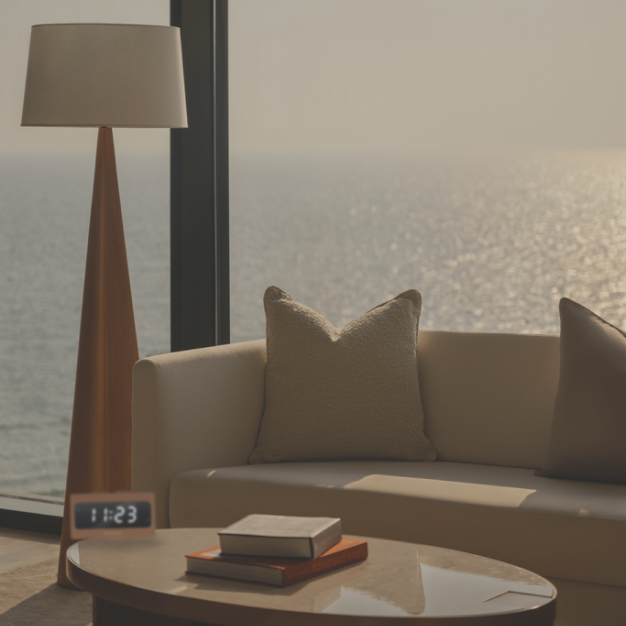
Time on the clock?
11:23
